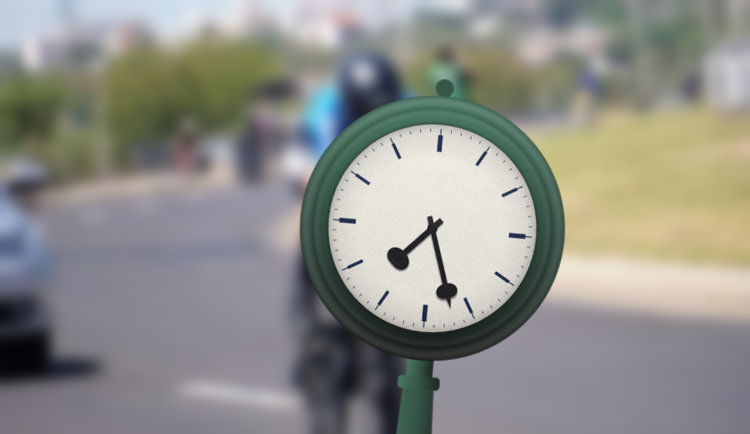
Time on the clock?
7:27
